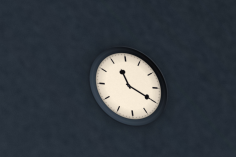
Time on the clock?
11:20
